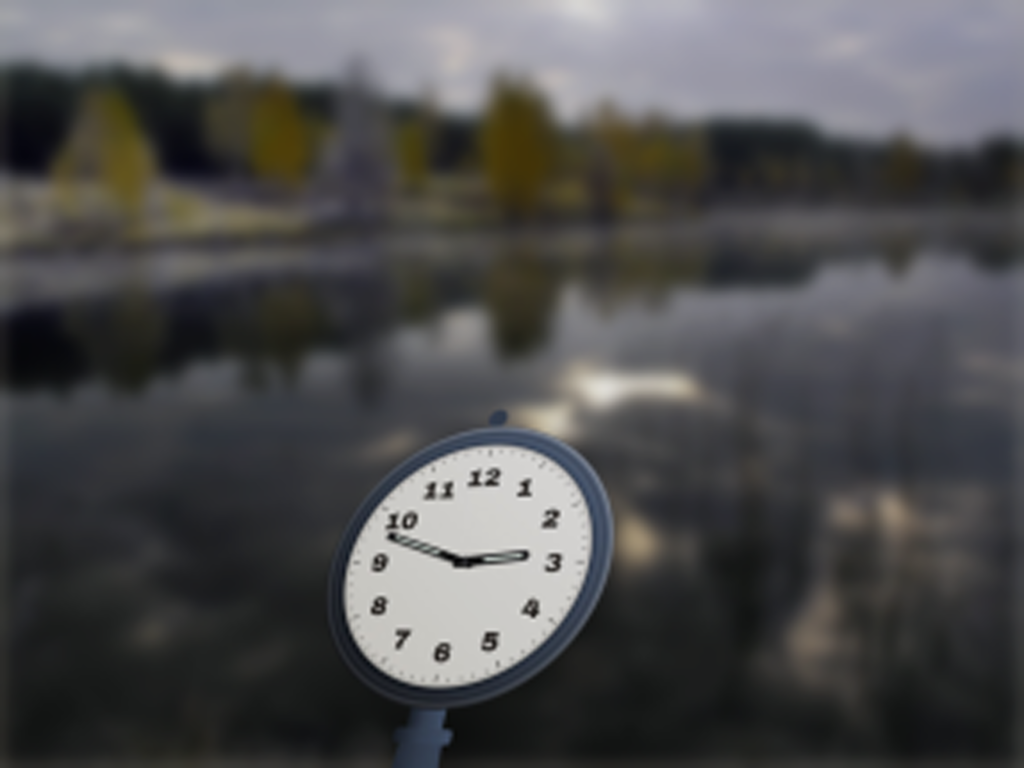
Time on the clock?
2:48
